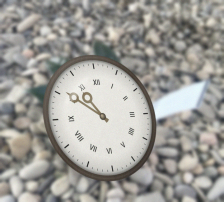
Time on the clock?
10:51
